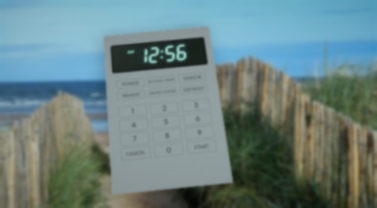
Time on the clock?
12:56
